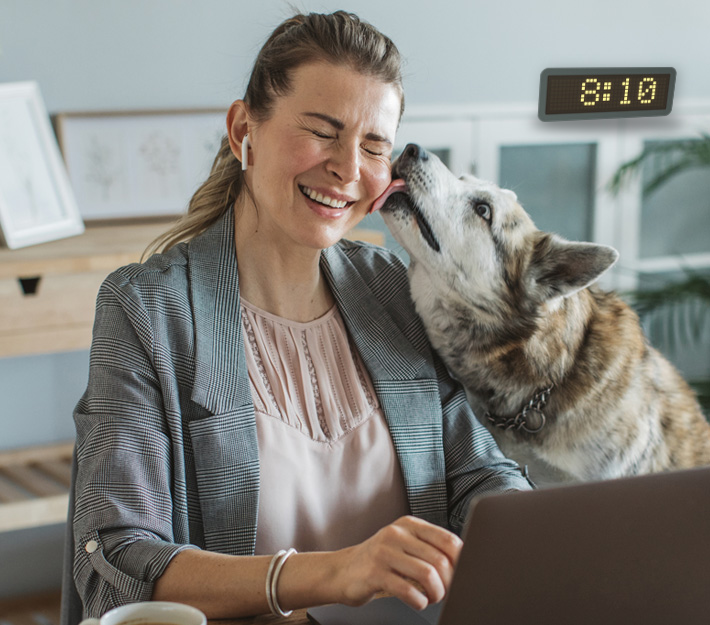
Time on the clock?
8:10
